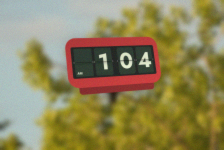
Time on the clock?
1:04
